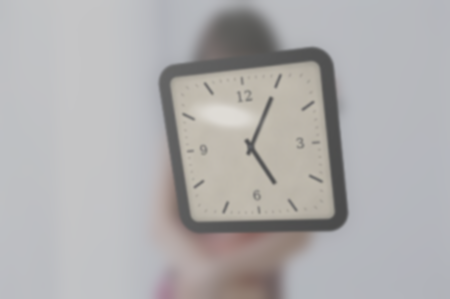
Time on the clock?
5:05
